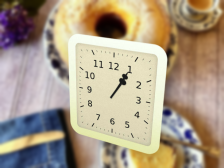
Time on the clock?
1:05
